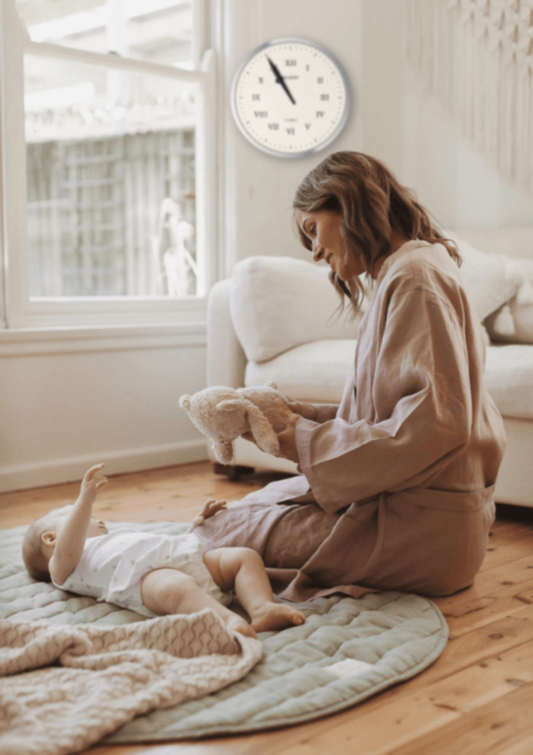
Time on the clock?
10:55
